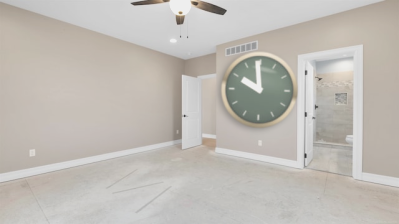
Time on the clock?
9:59
